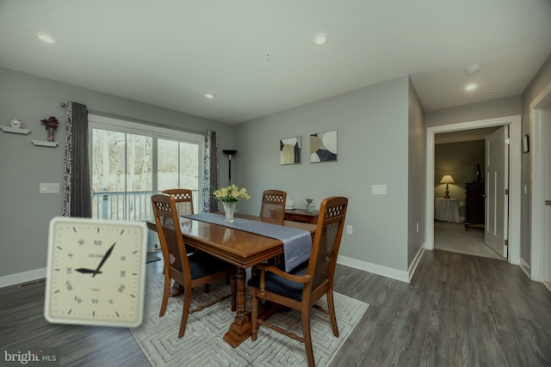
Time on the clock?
9:05
